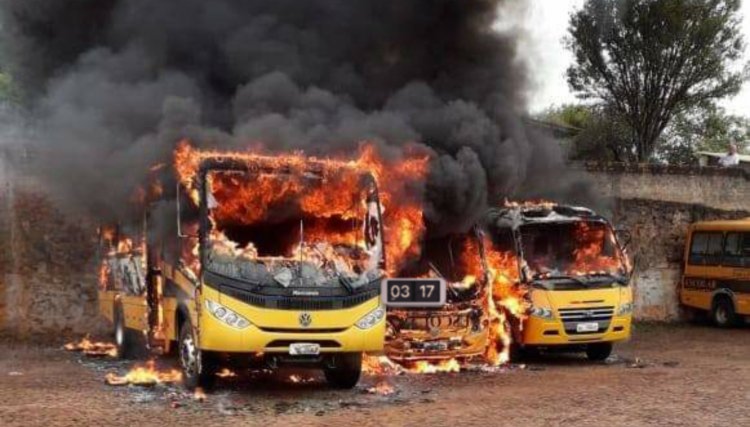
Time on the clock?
3:17
